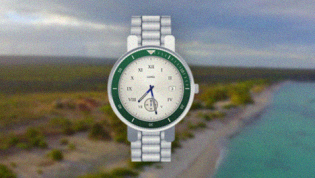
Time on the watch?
7:28
